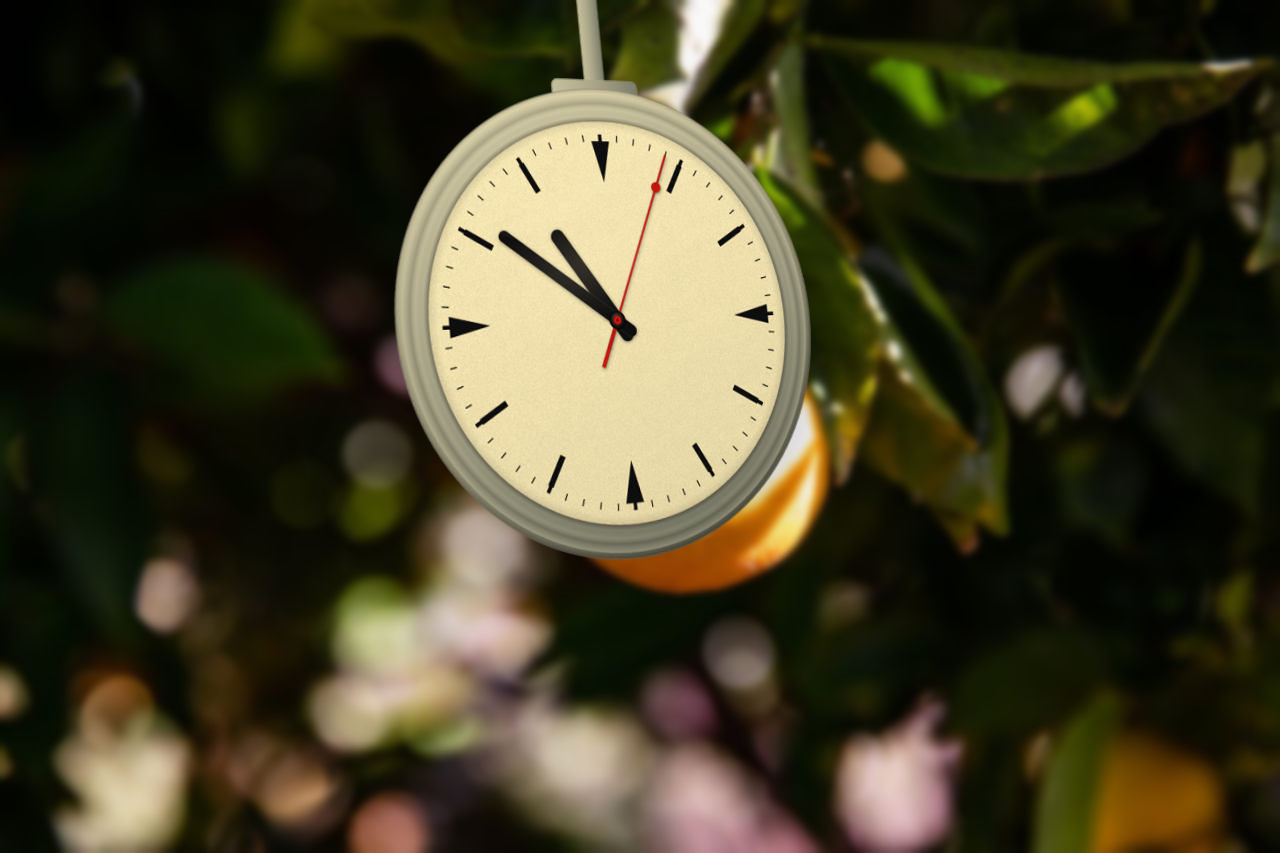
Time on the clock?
10:51:04
